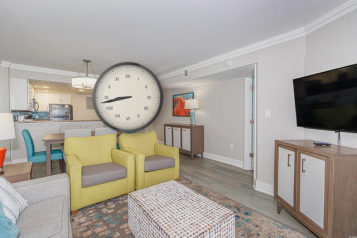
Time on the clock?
8:43
